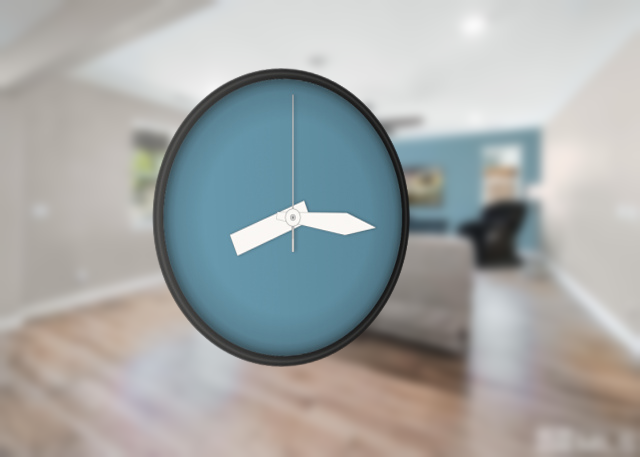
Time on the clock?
8:16:00
